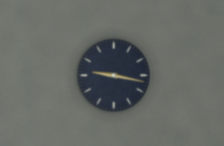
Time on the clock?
9:17
